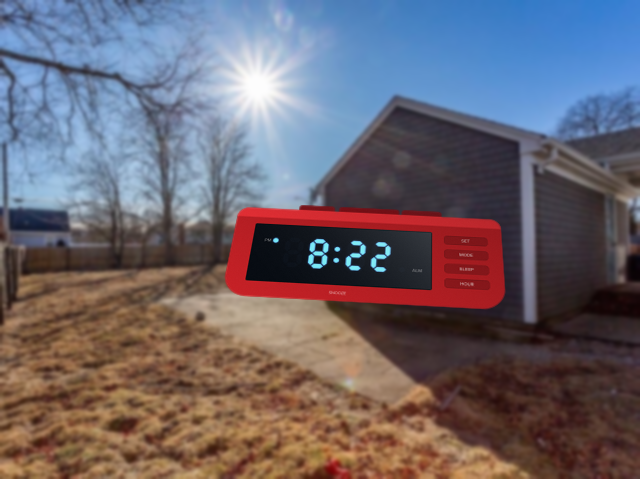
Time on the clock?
8:22
